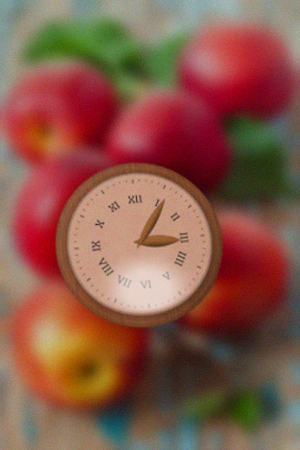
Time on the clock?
3:06
